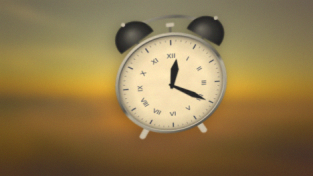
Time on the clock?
12:20
